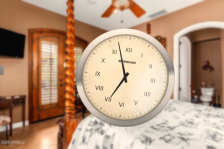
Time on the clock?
6:57
